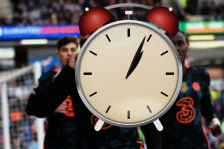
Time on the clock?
1:04
